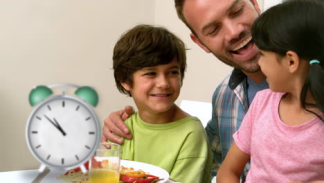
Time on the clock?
10:52
